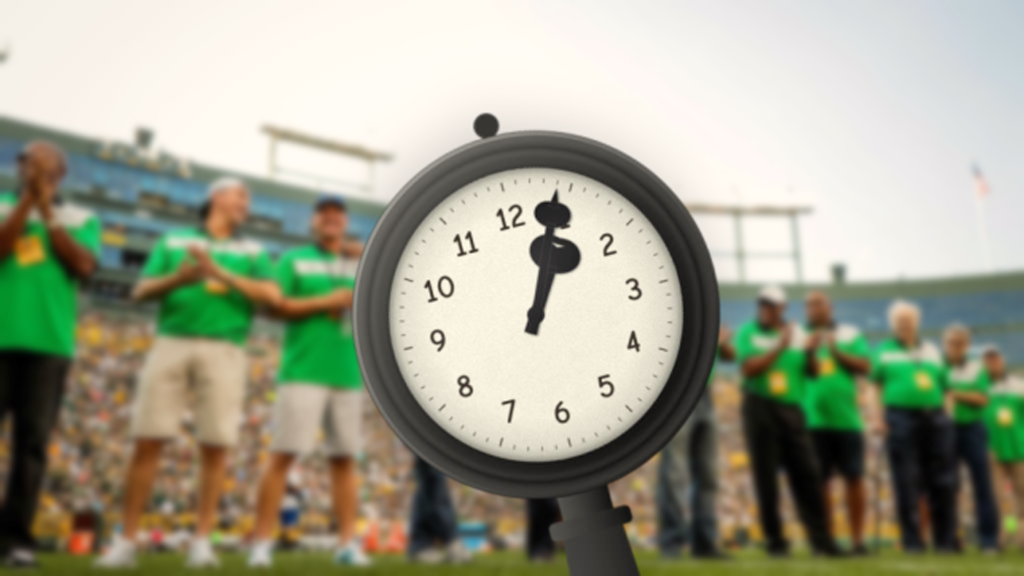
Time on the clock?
1:04
